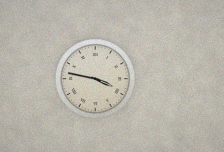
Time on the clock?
3:47
